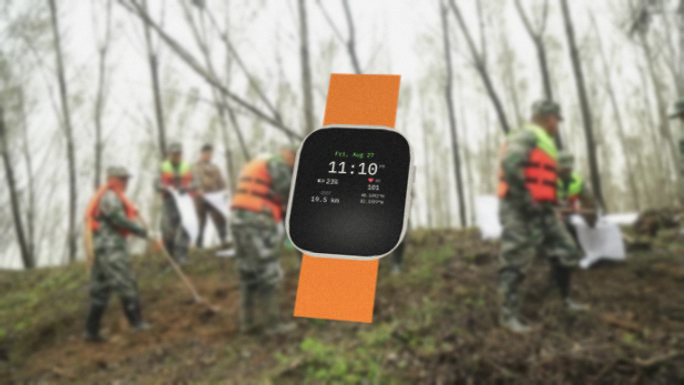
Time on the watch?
11:10
